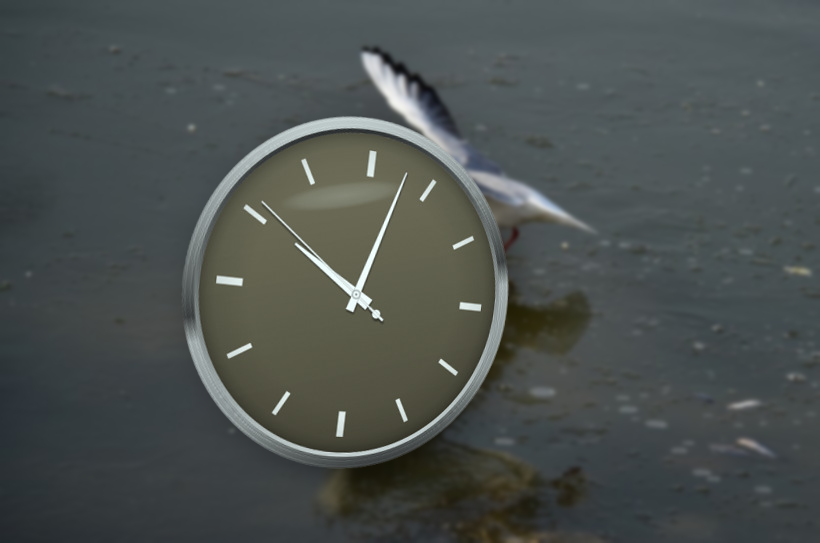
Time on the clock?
10:02:51
